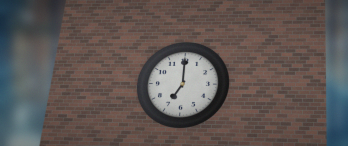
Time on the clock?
7:00
